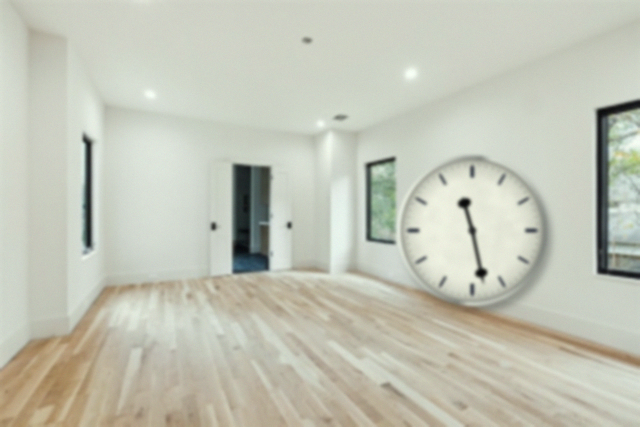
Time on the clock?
11:28
